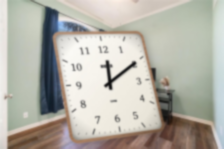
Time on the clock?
12:10
